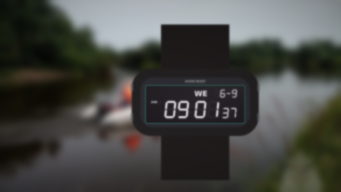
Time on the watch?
9:01:37
